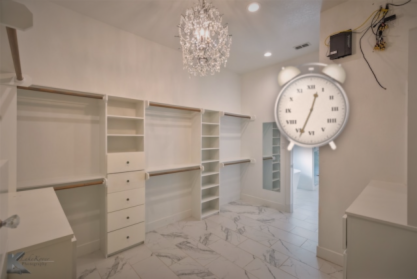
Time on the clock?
12:34
